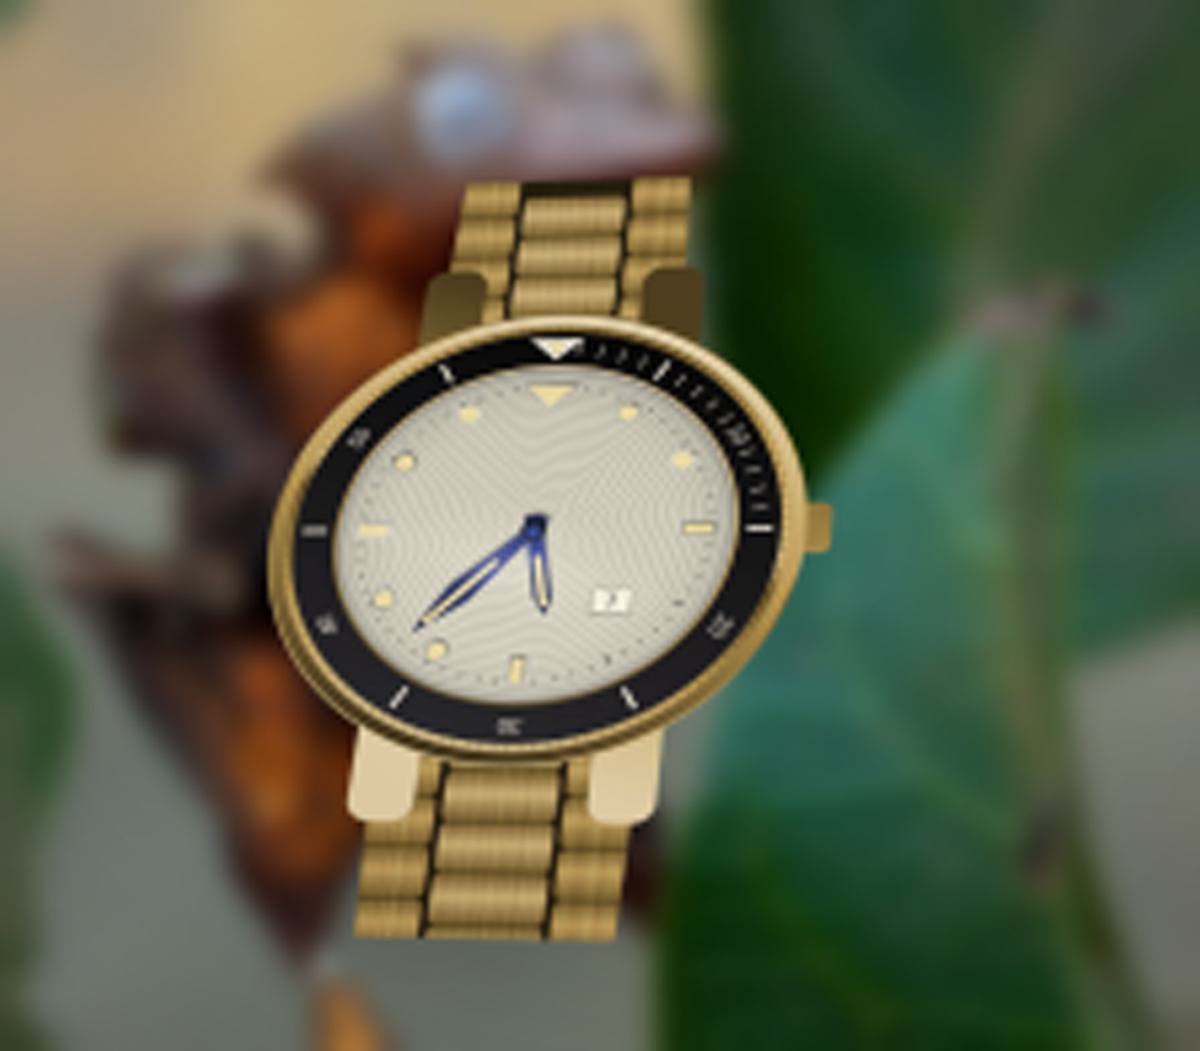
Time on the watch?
5:37
